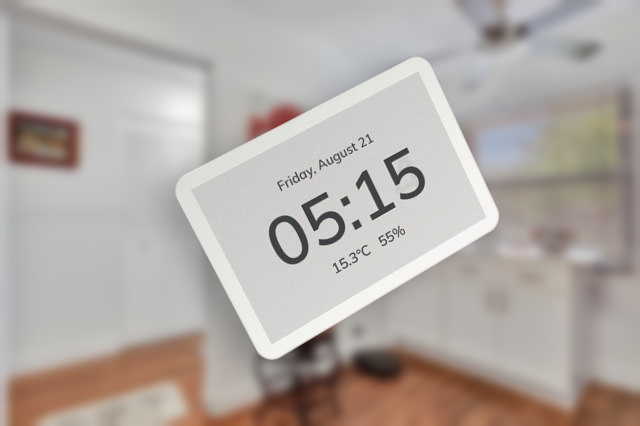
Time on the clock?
5:15
